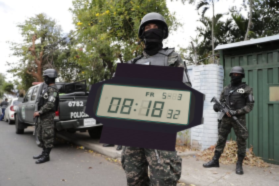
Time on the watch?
8:18:32
